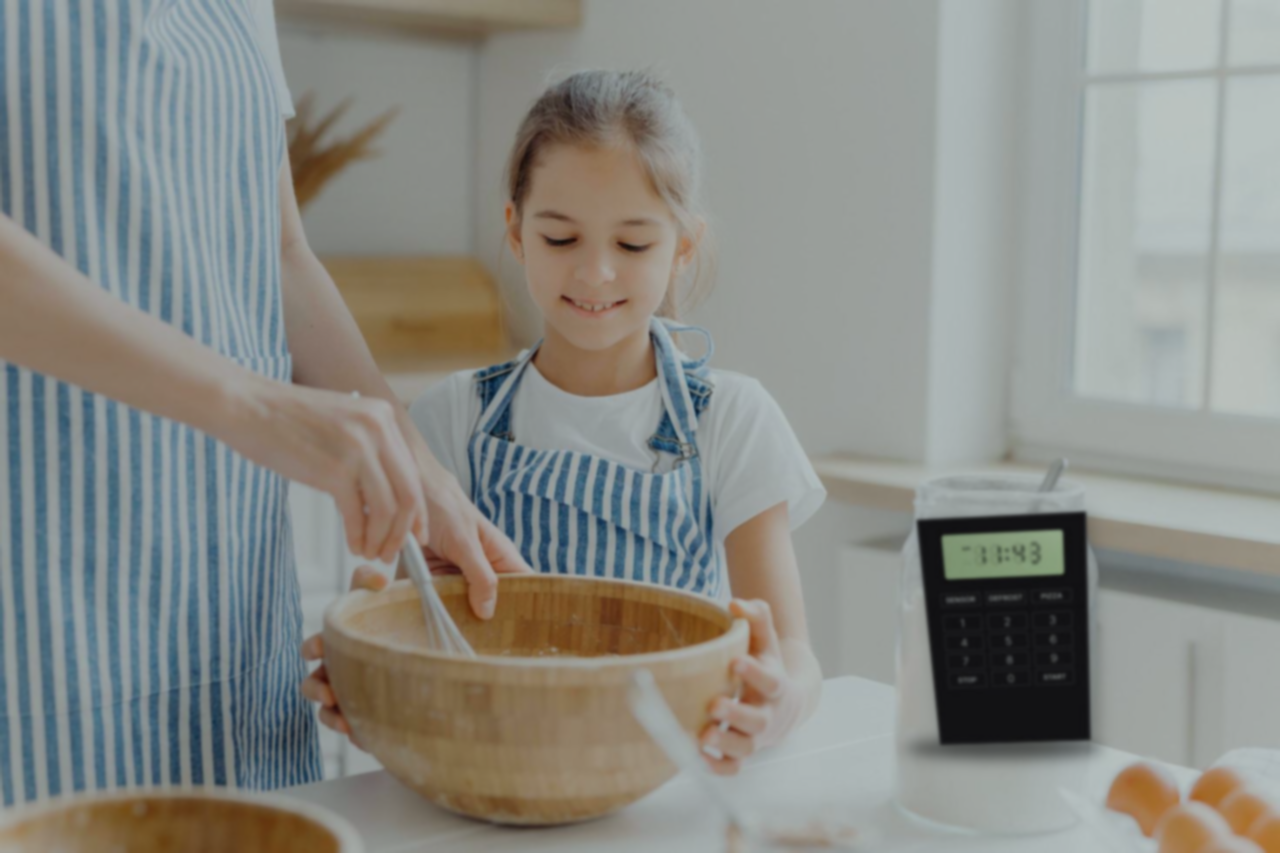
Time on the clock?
11:43
